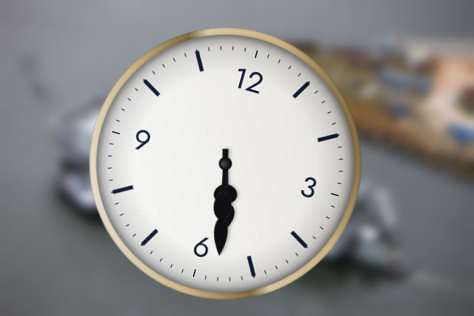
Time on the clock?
5:28
